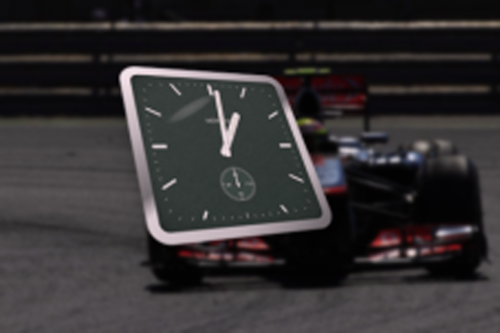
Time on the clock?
1:01
